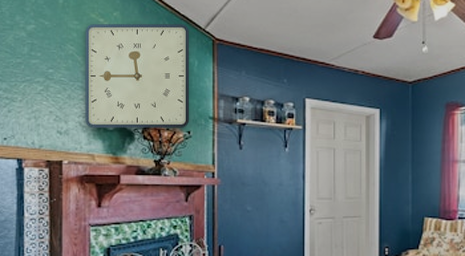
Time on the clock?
11:45
